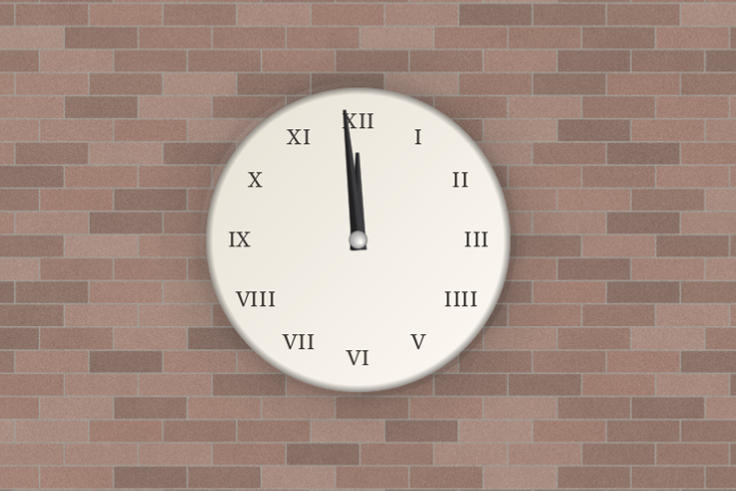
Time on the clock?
11:59
